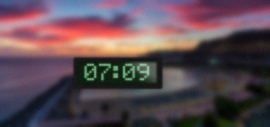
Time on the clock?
7:09
